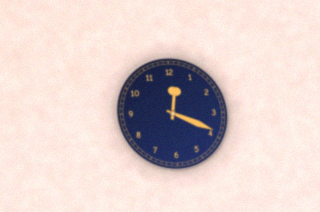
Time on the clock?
12:19
